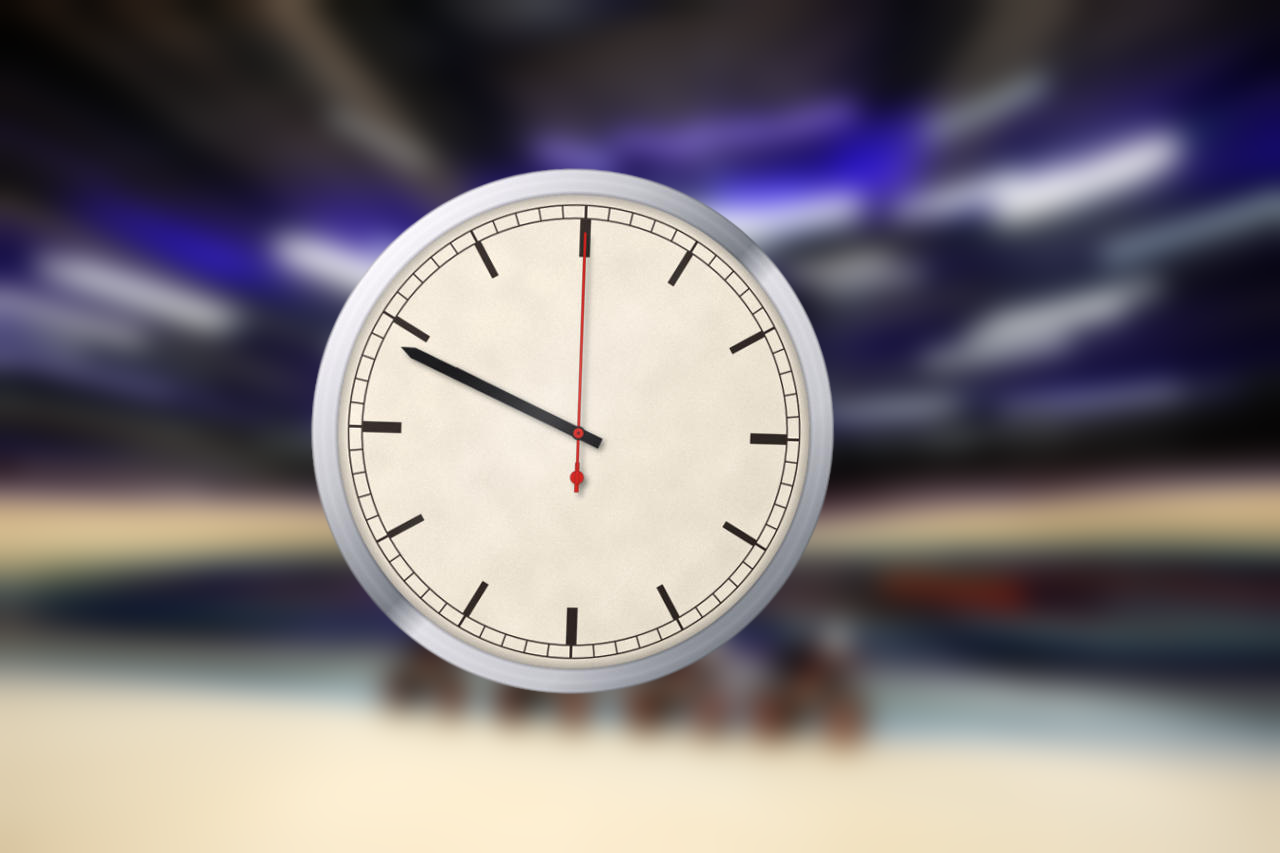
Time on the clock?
9:49:00
